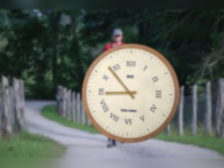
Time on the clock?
8:53
